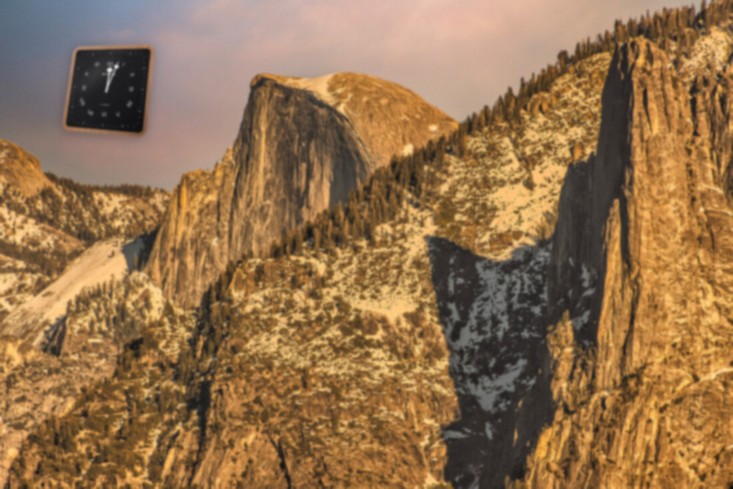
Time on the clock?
12:03
